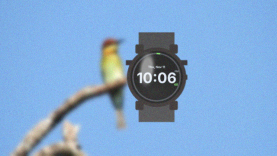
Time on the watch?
10:06
